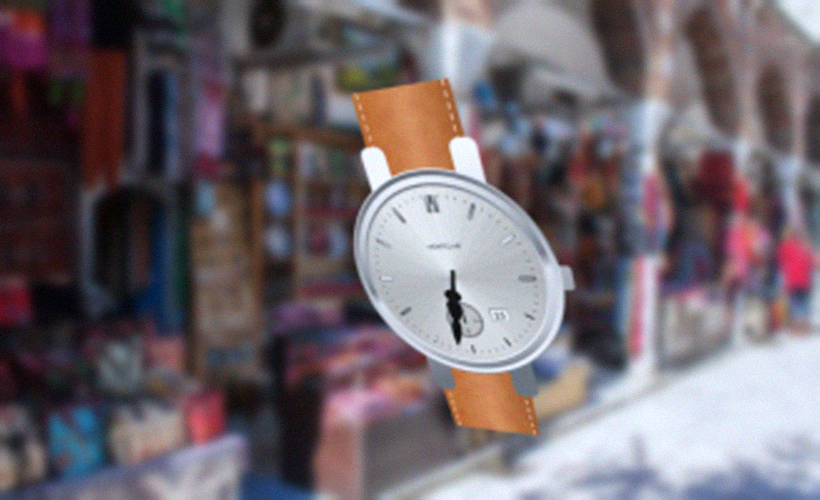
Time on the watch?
6:32
